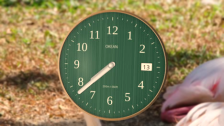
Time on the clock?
7:38
